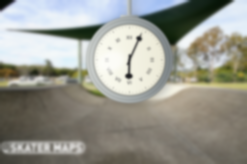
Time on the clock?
6:04
